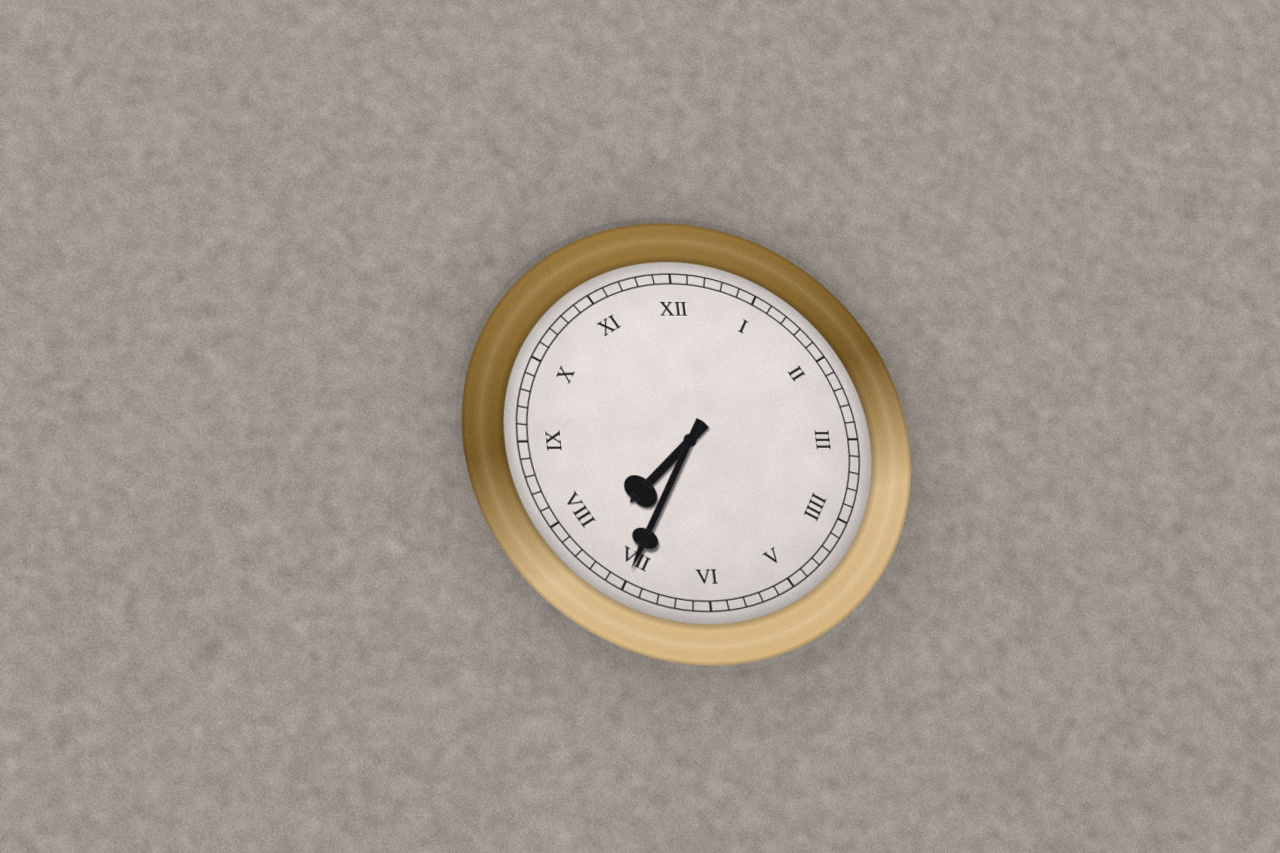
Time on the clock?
7:35
